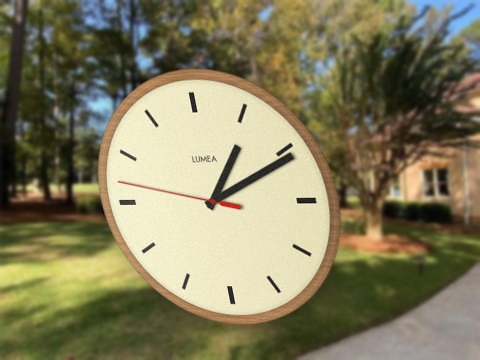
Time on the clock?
1:10:47
